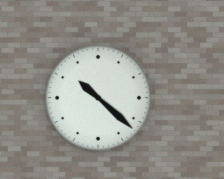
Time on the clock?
10:22
